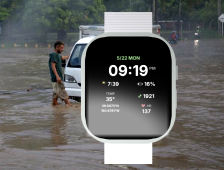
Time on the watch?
9:19
